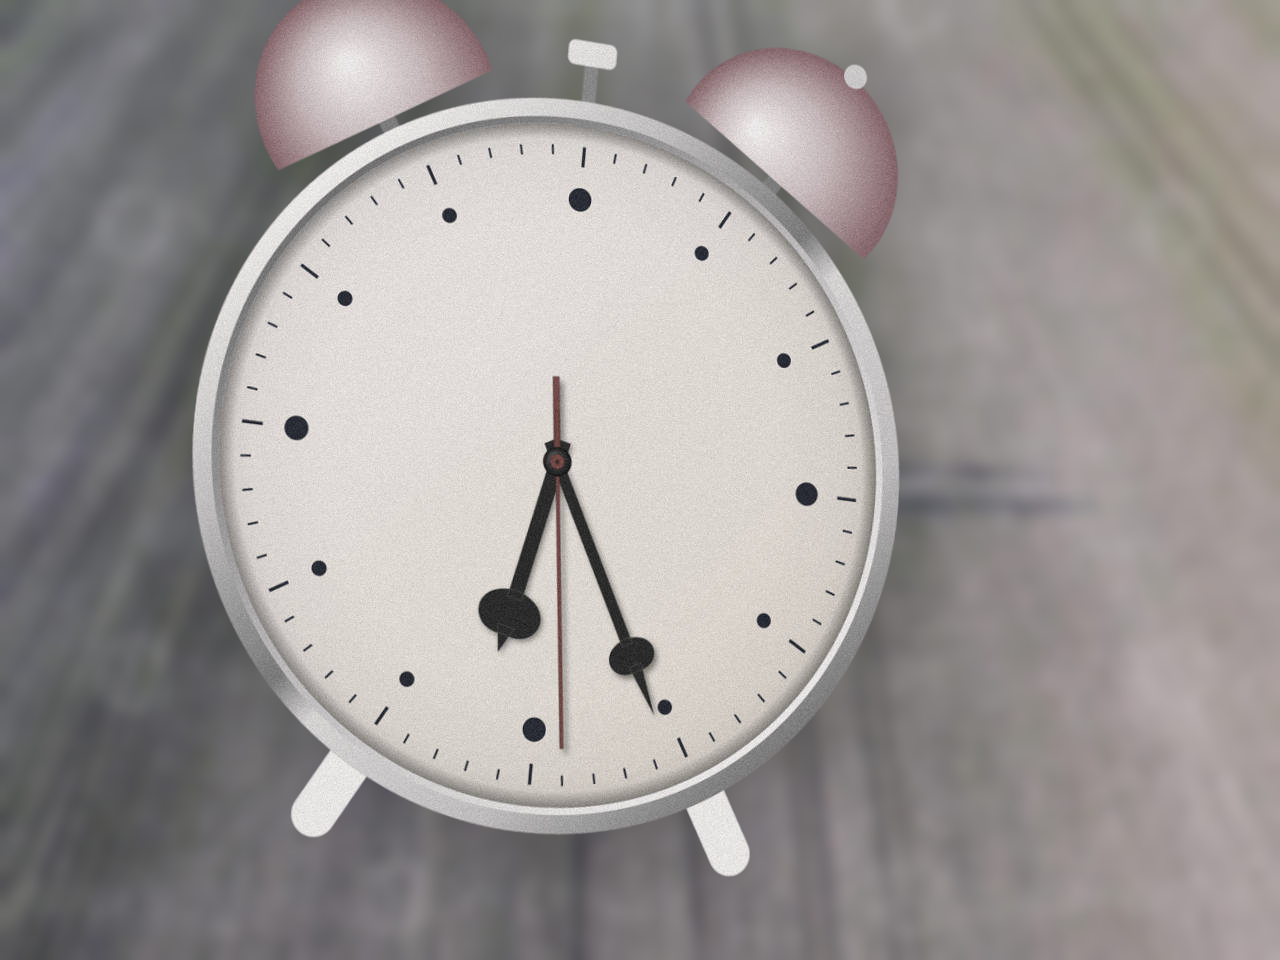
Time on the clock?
6:25:29
